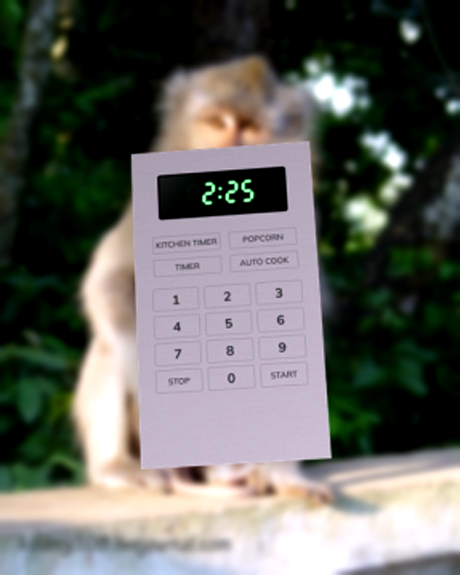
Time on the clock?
2:25
